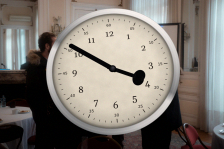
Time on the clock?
3:51
